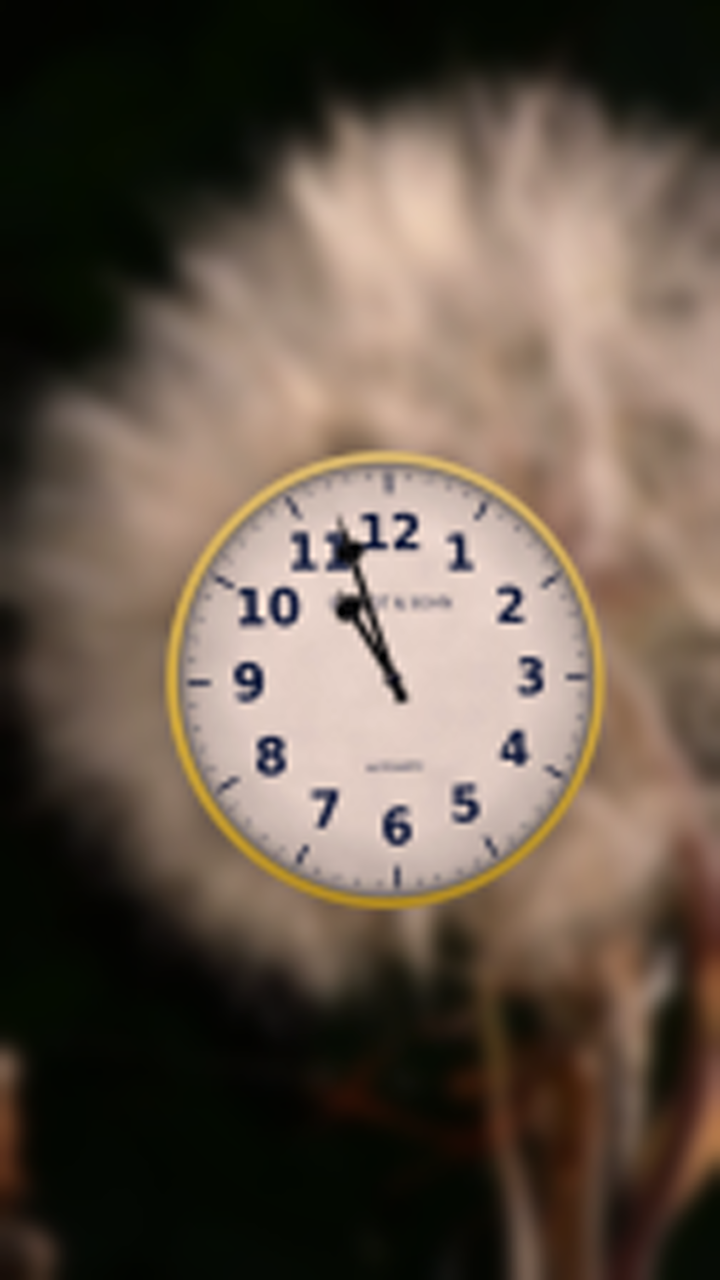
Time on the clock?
10:57
